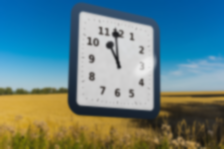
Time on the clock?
10:59
